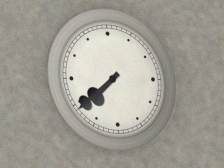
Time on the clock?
7:39
